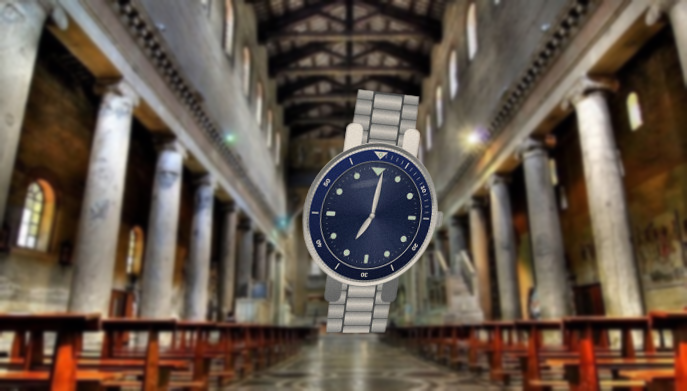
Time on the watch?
7:01
